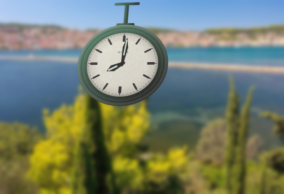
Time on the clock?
8:01
